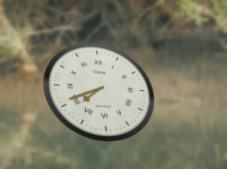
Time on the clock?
7:41
